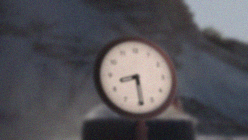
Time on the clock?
8:29
